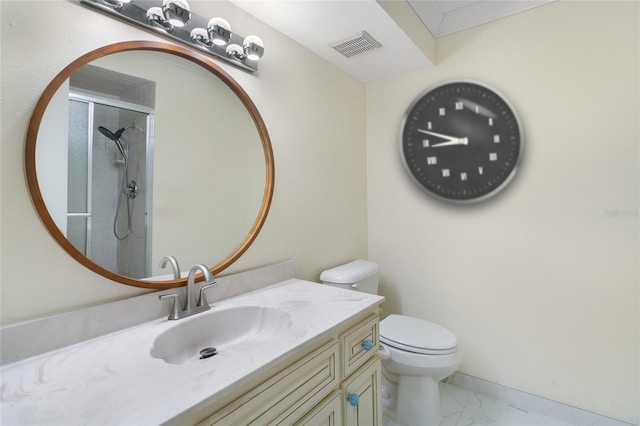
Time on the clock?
8:48
